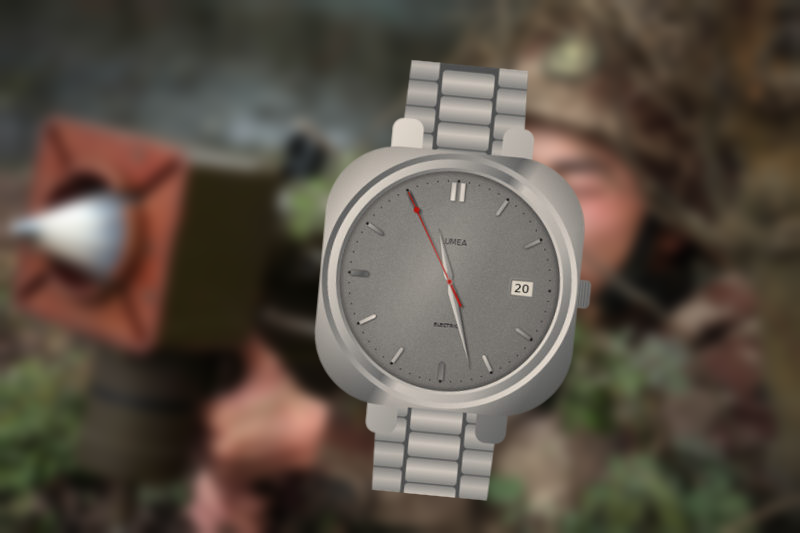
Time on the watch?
11:26:55
